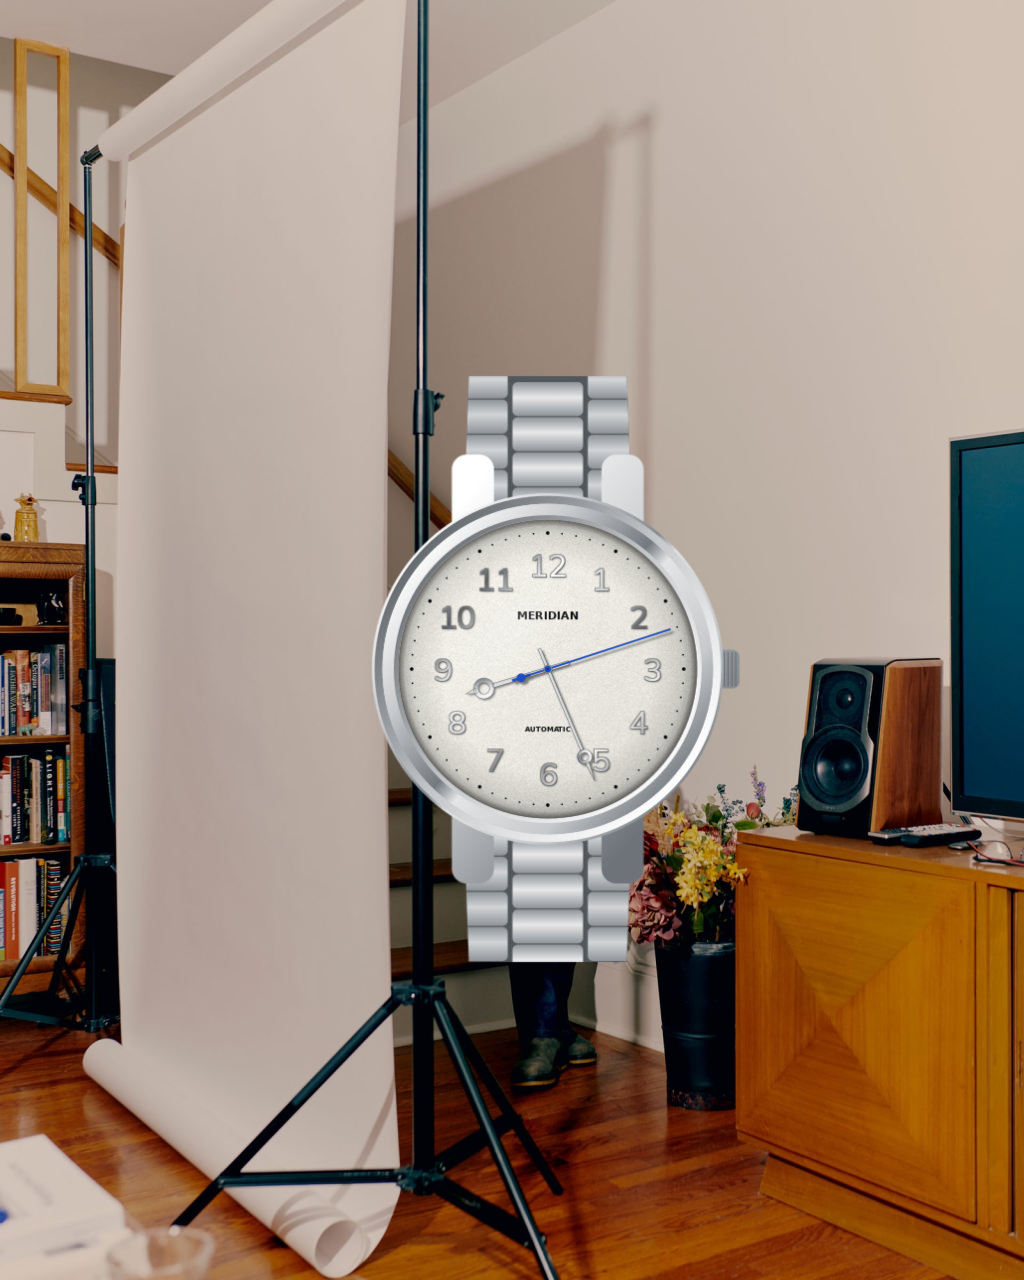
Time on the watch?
8:26:12
